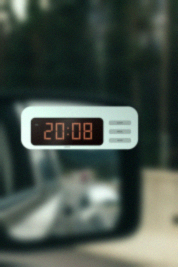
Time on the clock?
20:08
